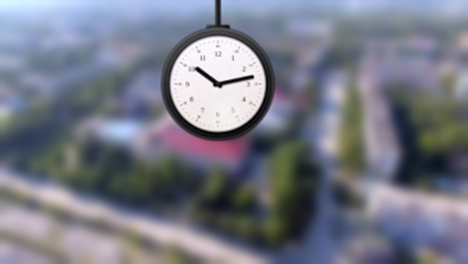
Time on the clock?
10:13
